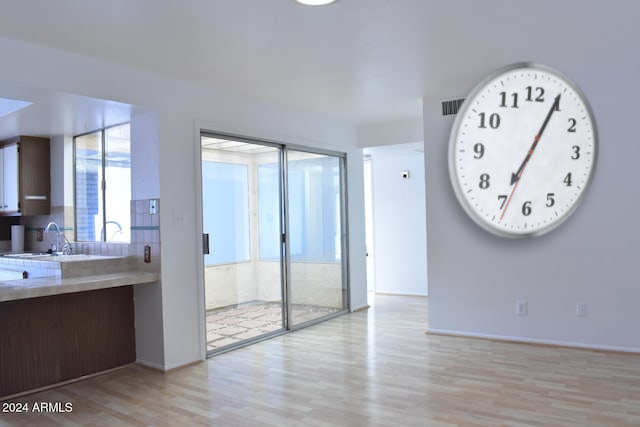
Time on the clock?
7:04:34
